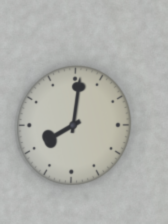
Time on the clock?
8:01
